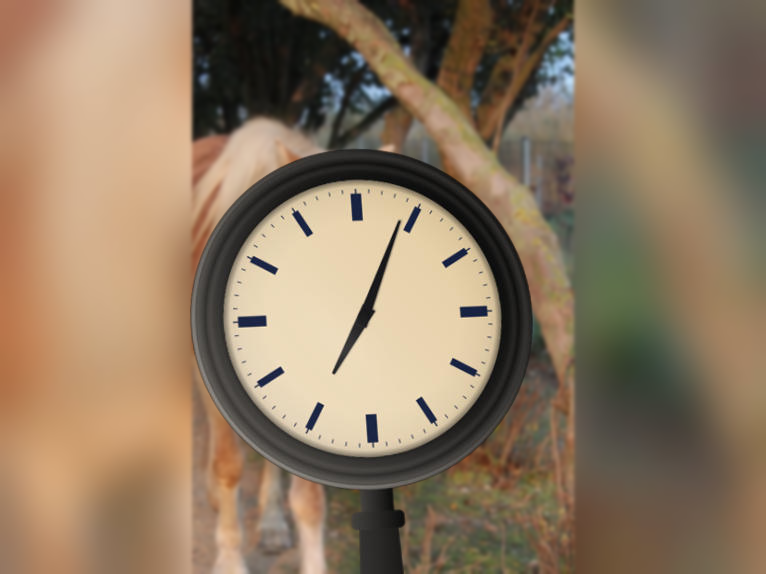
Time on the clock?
7:04
